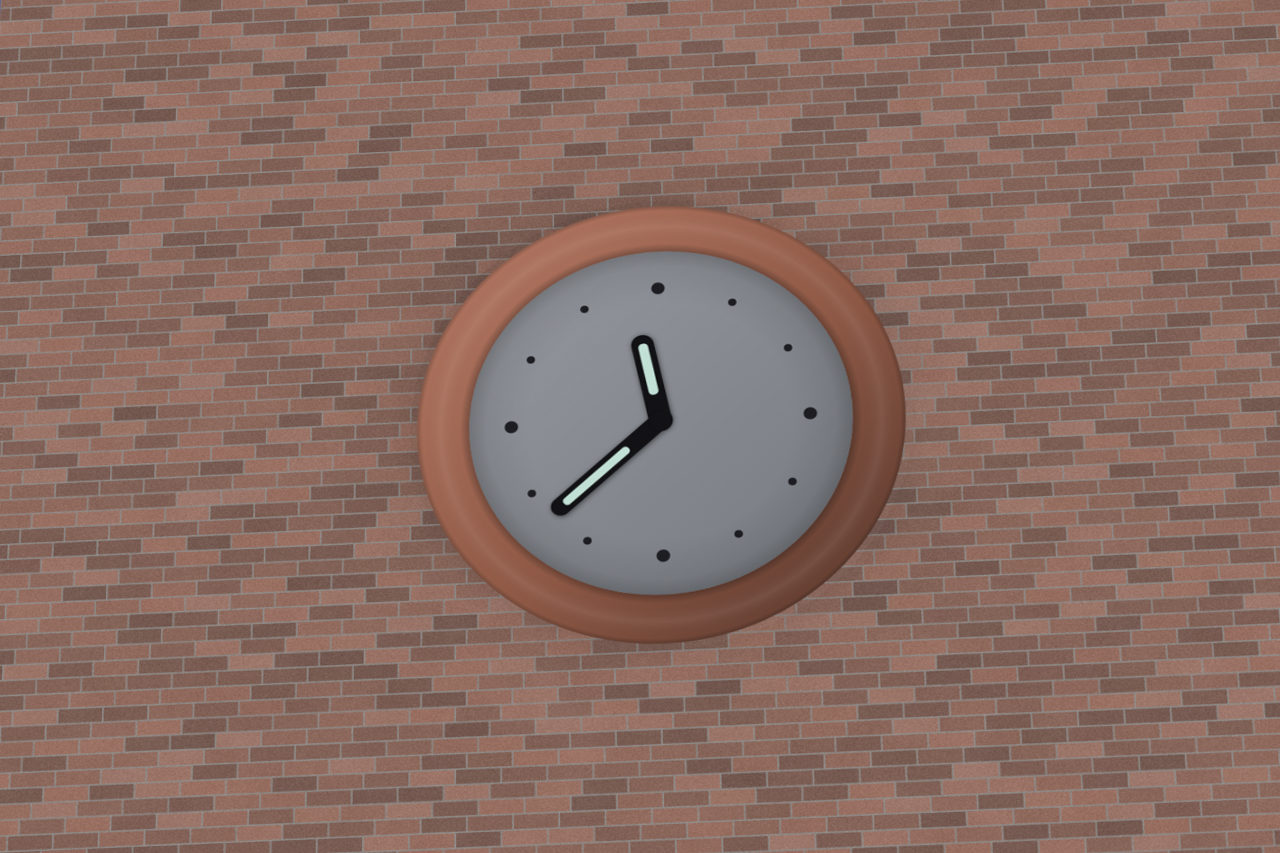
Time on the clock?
11:38
